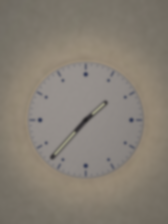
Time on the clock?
1:37
